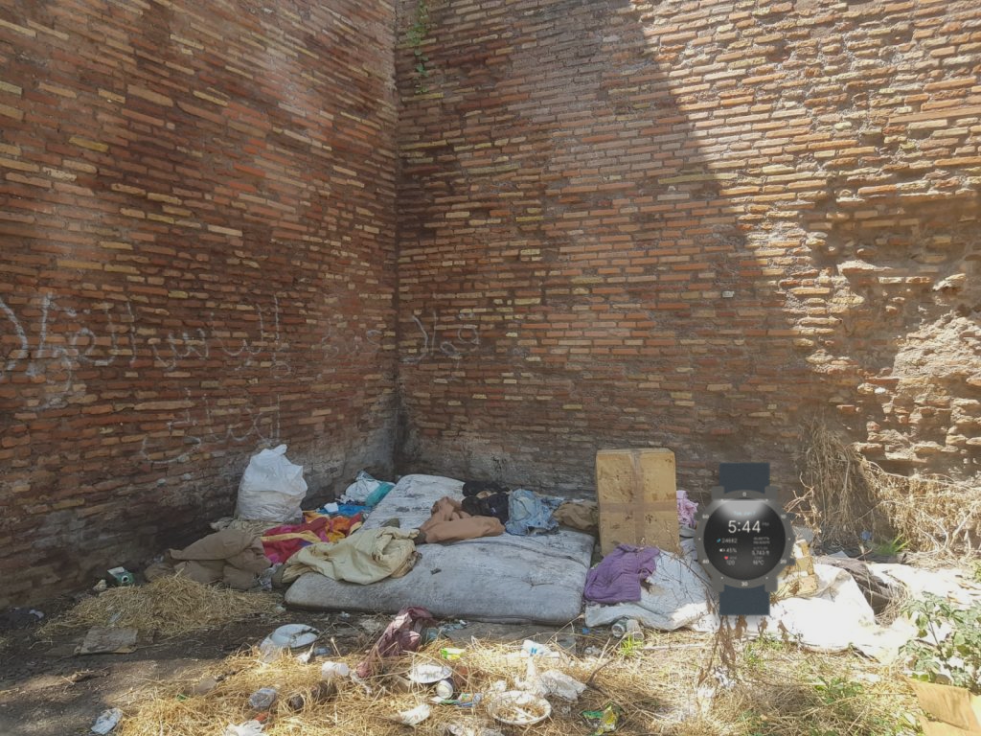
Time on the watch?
5:44
